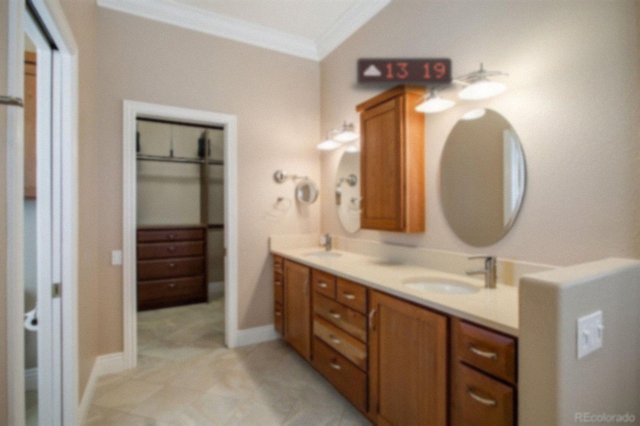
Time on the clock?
13:19
